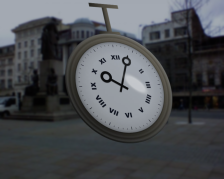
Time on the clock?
10:04
